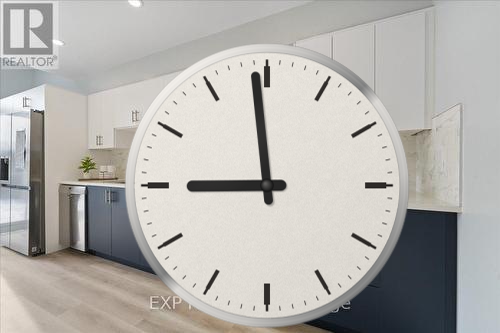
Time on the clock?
8:59
